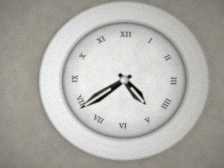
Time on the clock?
4:39
